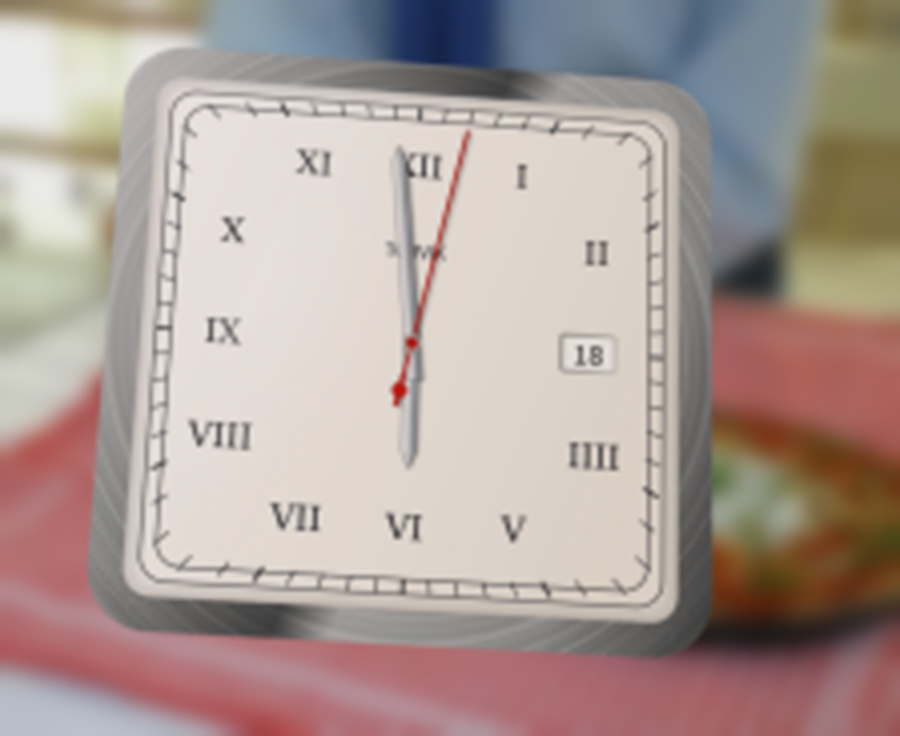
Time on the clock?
5:59:02
